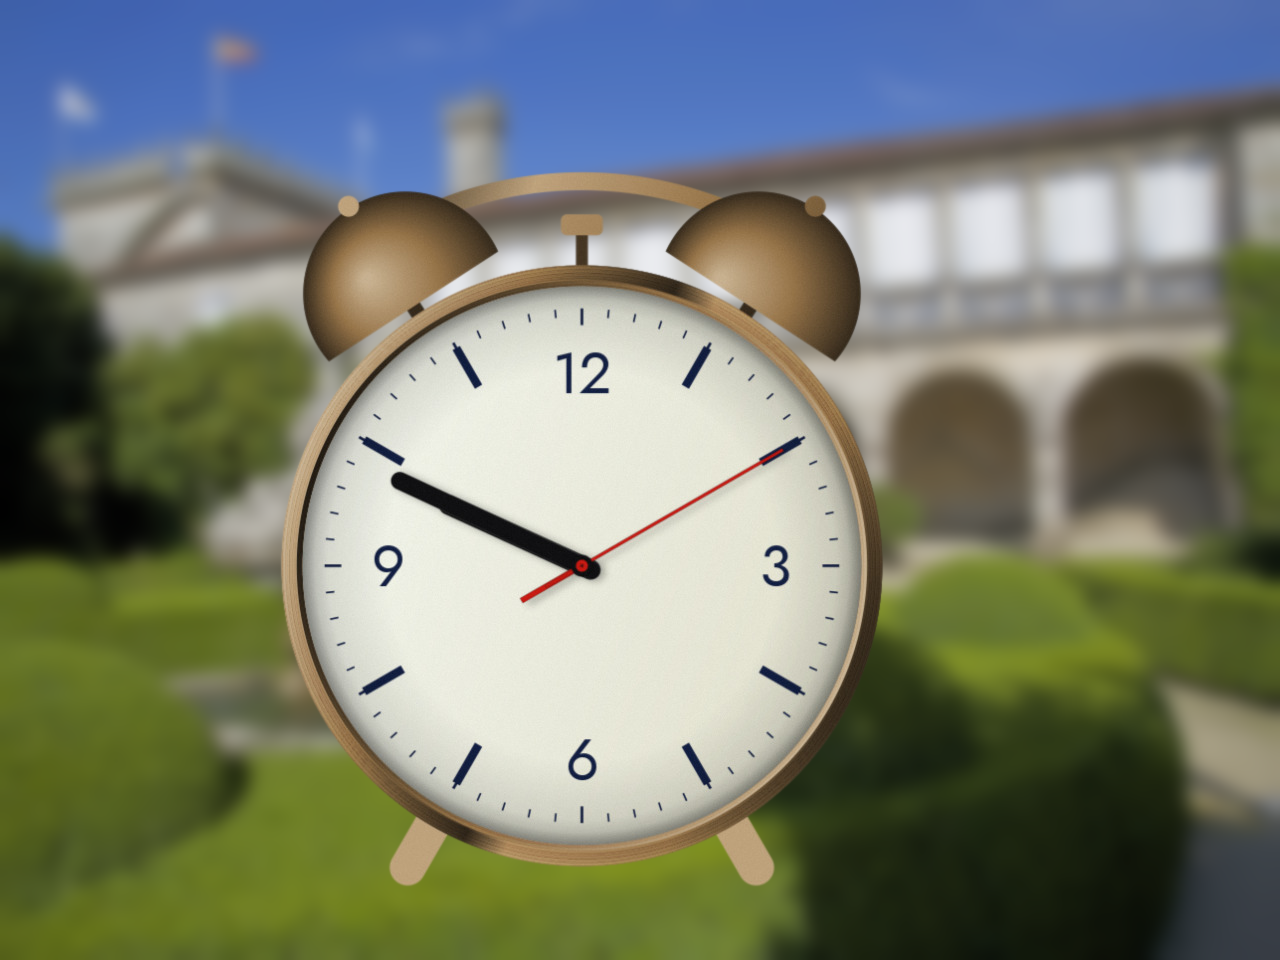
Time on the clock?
9:49:10
